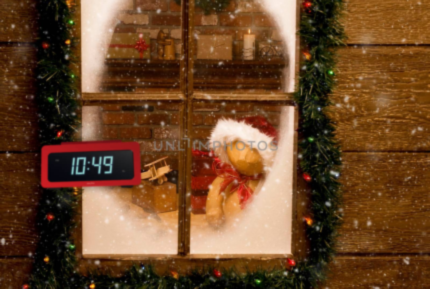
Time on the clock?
10:49
